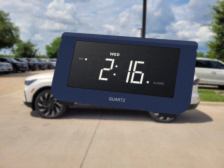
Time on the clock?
2:16
